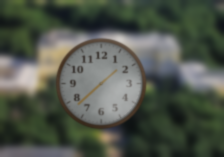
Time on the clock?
1:38
